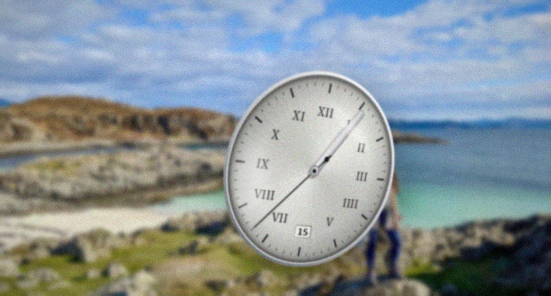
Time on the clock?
1:05:37
